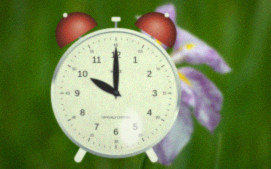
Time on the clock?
10:00
